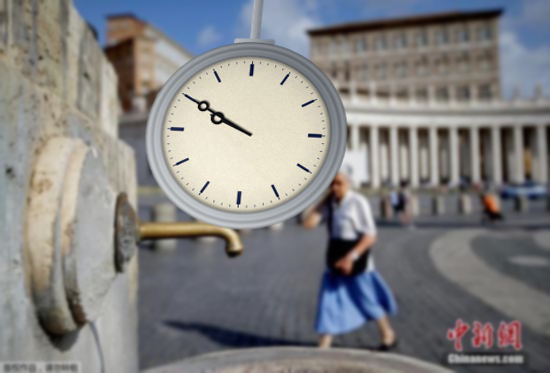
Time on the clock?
9:50
